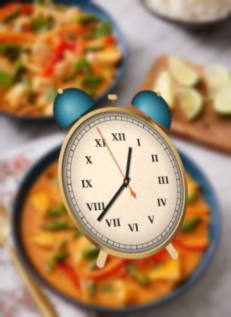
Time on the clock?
12:37:56
